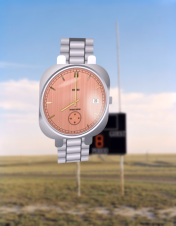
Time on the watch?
8:00
